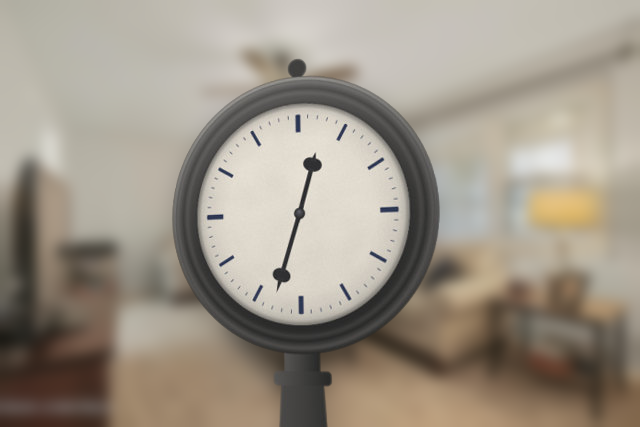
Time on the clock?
12:33
